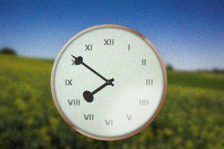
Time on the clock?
7:51
